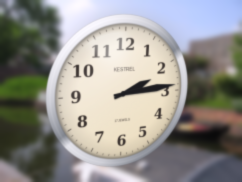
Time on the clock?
2:14
